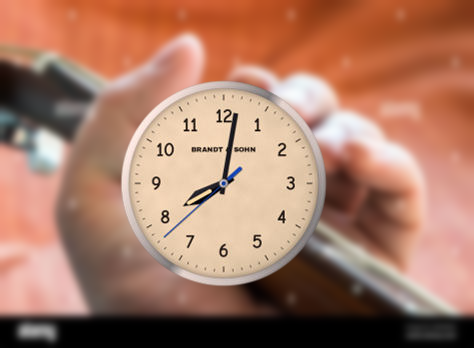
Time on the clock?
8:01:38
